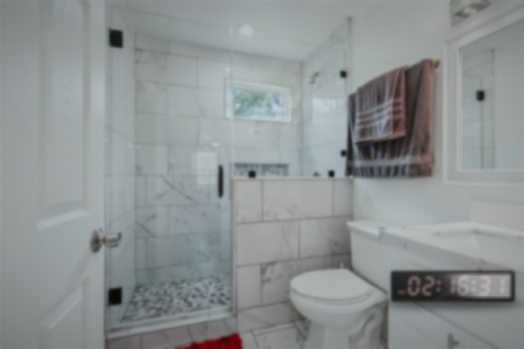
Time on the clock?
2:16:31
